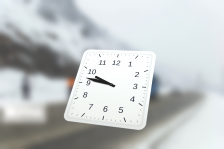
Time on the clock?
9:47
